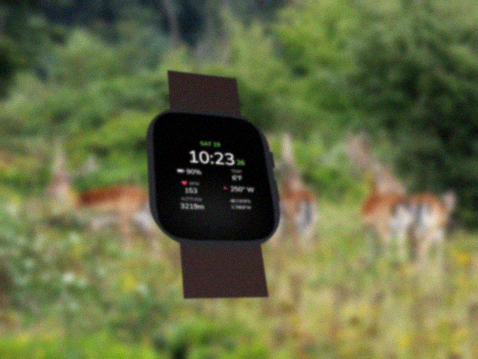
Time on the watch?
10:23
